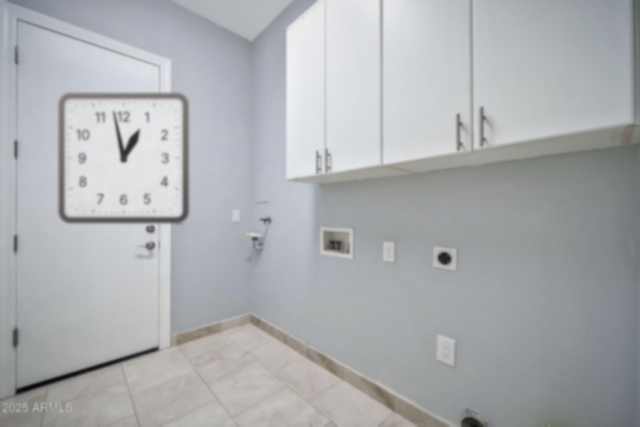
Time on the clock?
12:58
